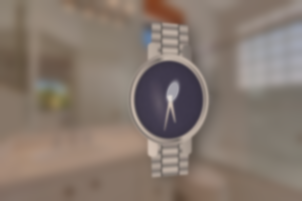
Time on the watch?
5:32
